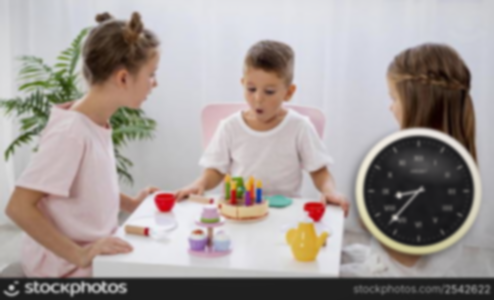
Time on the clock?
8:37
